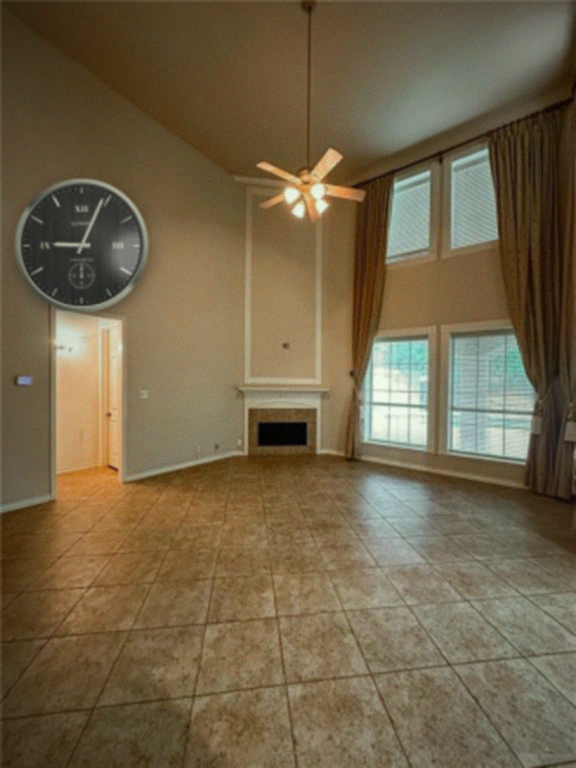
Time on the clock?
9:04
